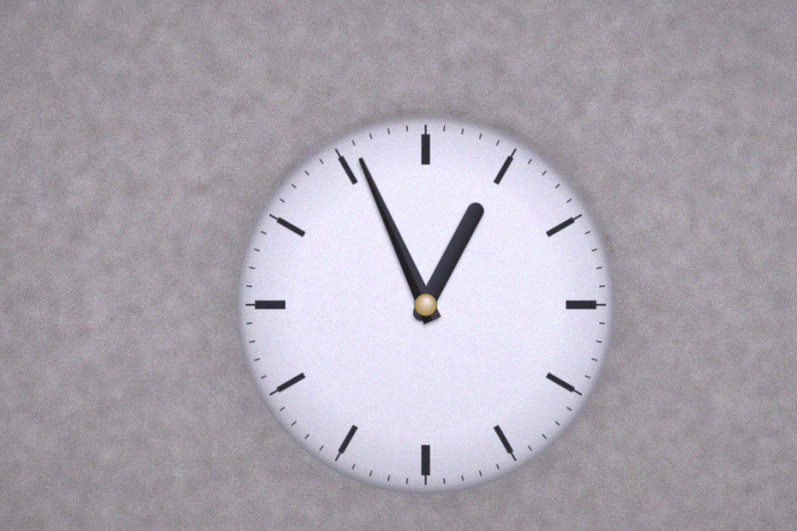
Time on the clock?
12:56
